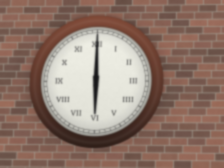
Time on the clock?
6:00
